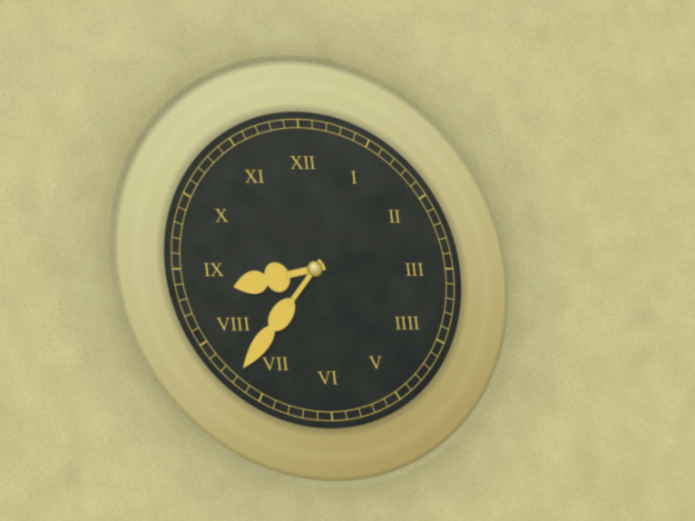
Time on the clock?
8:37
